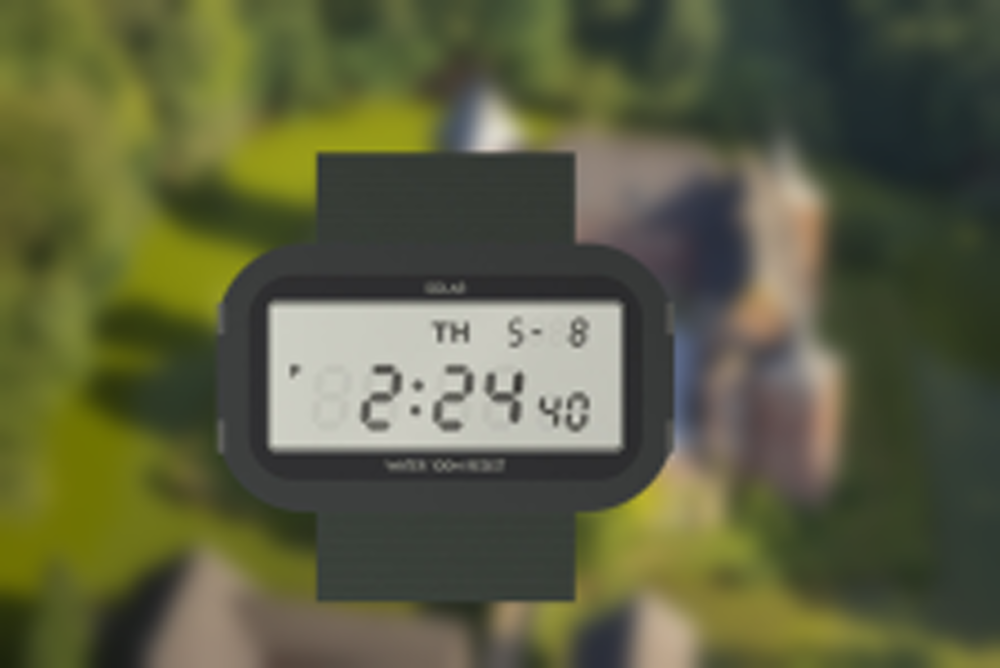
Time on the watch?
2:24:40
